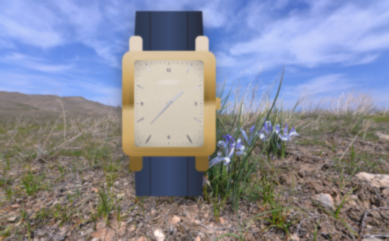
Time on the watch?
1:37
